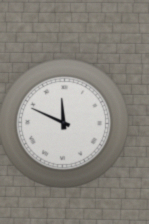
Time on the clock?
11:49
